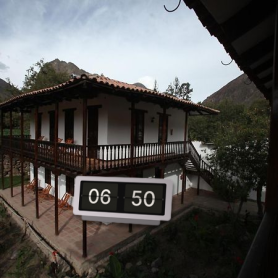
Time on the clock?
6:50
